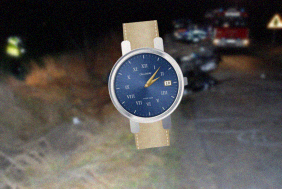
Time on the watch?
2:07
